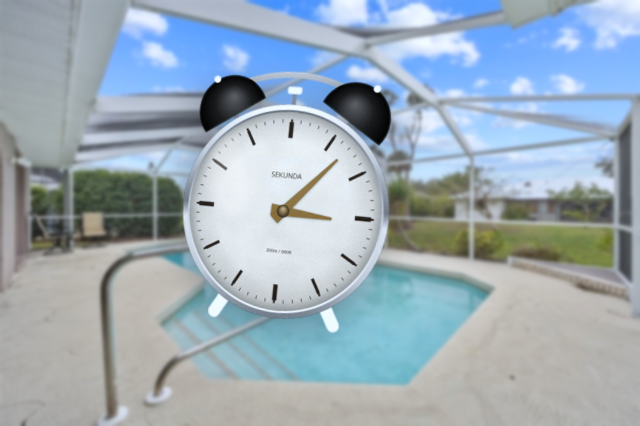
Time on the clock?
3:07
